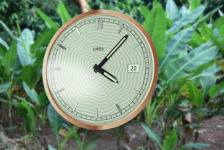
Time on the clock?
4:07
